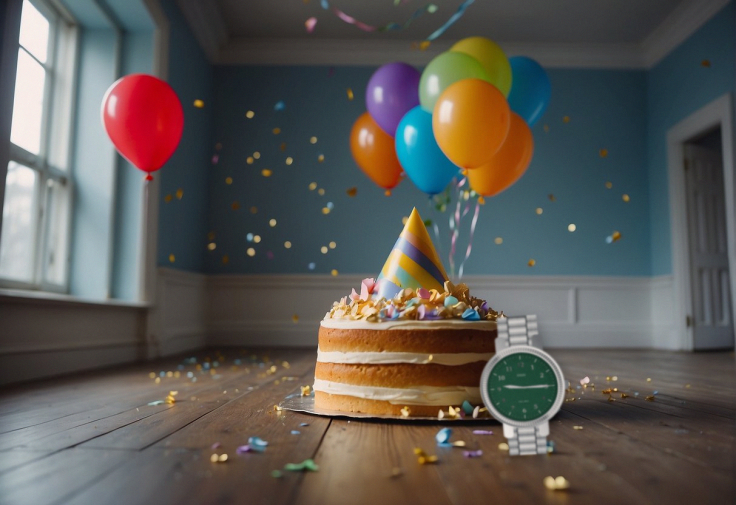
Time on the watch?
9:15
